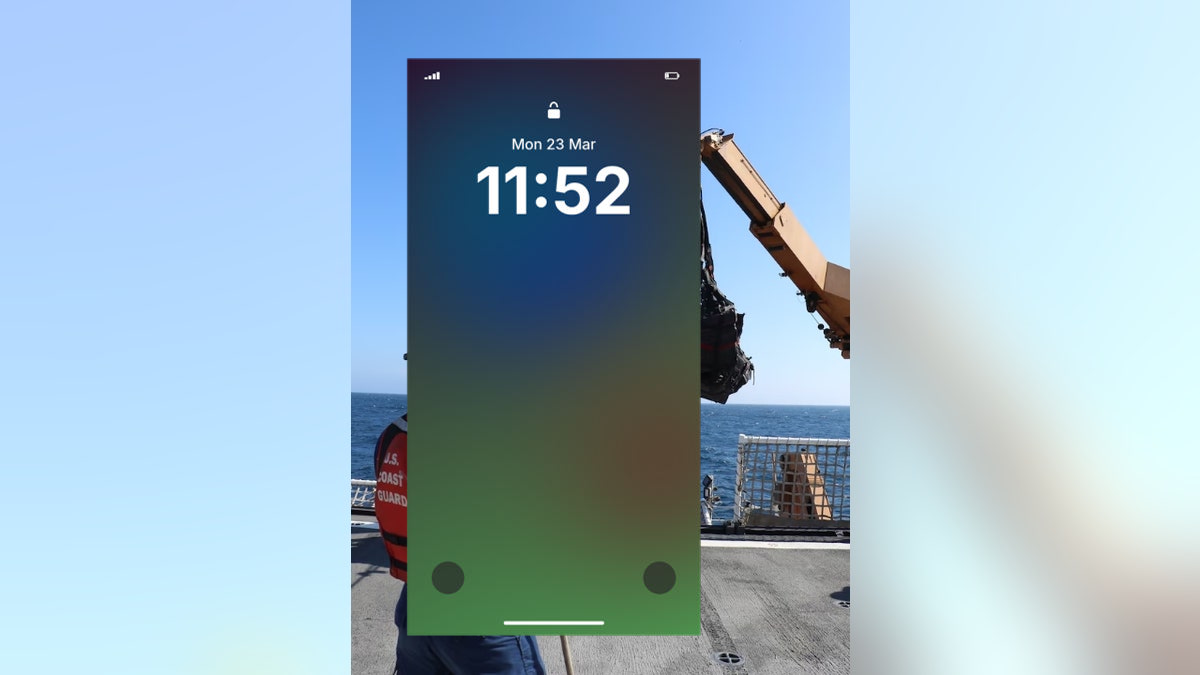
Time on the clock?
11:52
